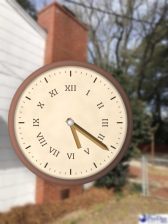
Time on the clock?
5:21
